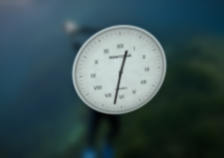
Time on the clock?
12:32
